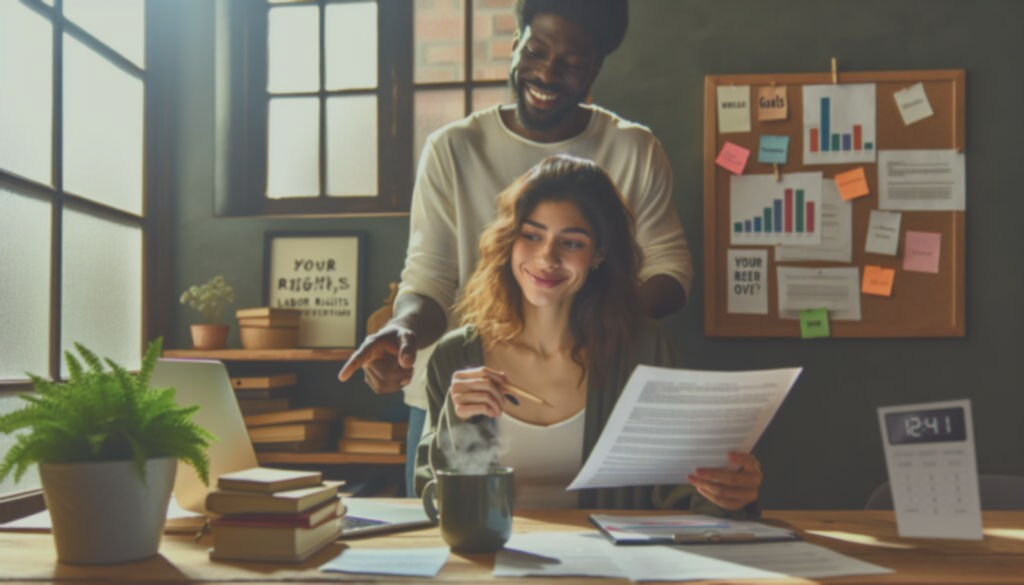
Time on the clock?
12:41
